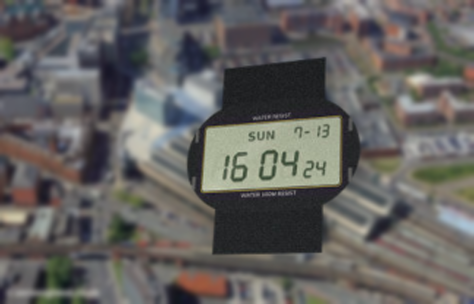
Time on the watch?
16:04:24
